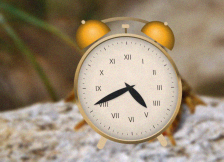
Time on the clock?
4:41
